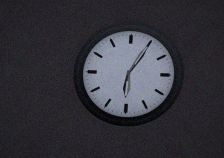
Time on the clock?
6:05
